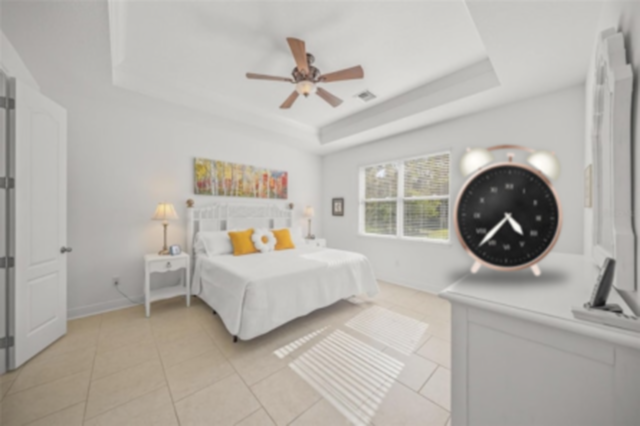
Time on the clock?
4:37
